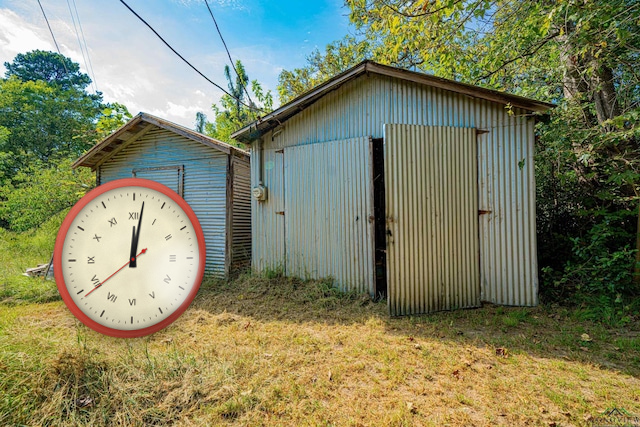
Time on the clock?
12:01:39
